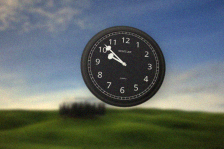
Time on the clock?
9:52
